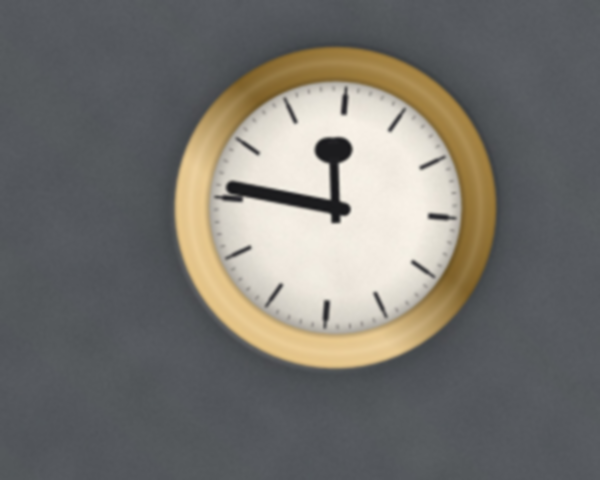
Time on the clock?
11:46
